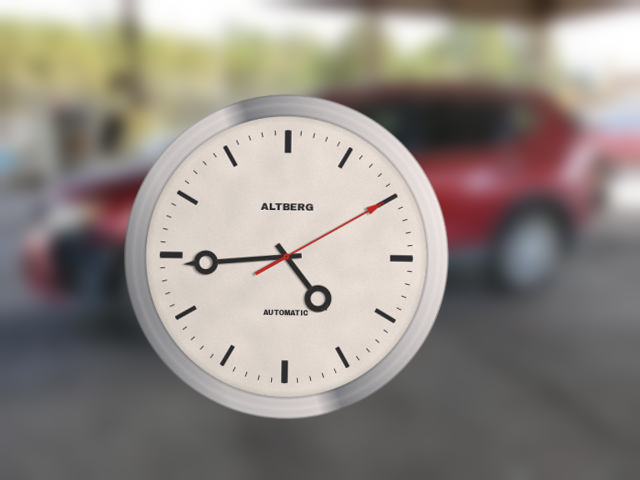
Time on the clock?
4:44:10
